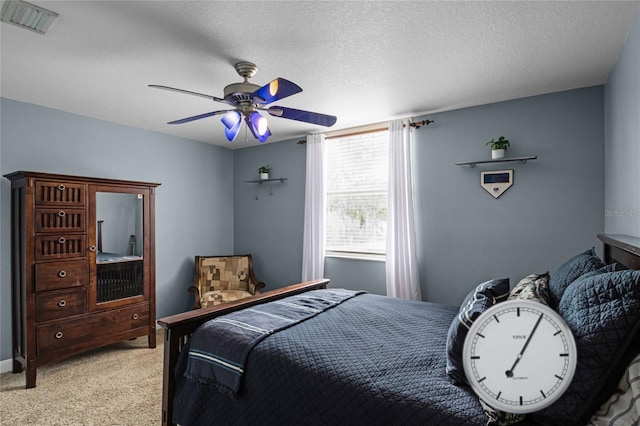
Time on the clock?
7:05
